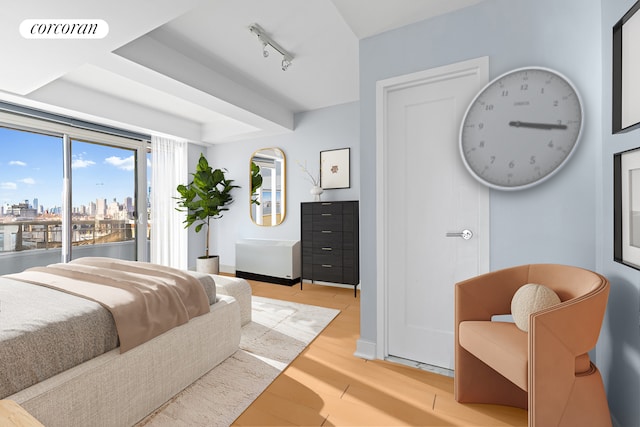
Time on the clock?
3:16
